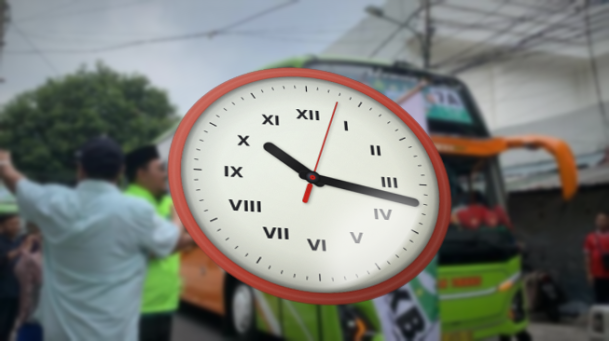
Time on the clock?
10:17:03
